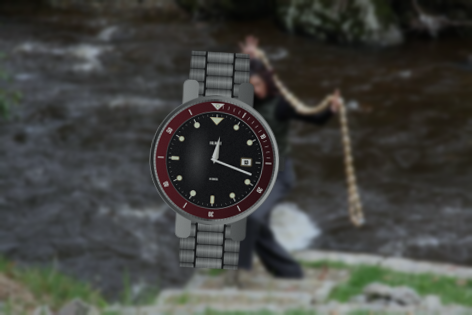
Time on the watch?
12:18
